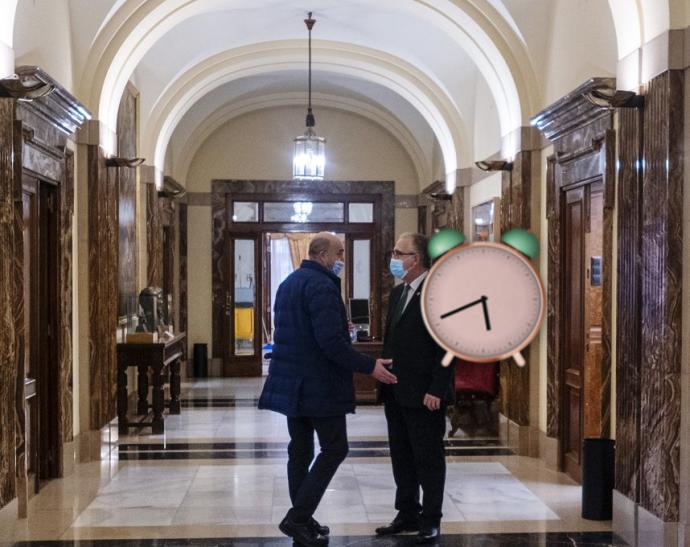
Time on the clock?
5:41
